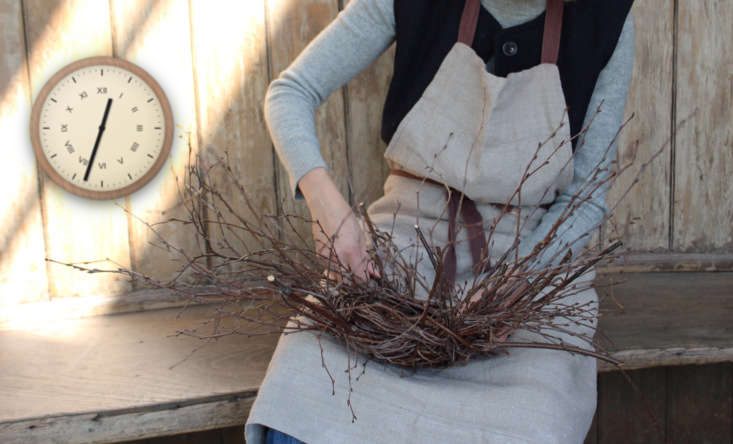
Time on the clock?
12:33
